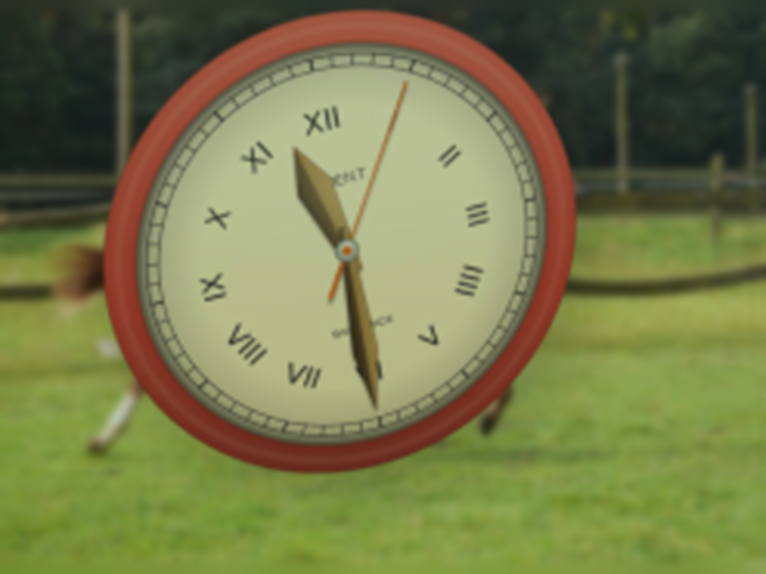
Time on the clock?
11:30:05
